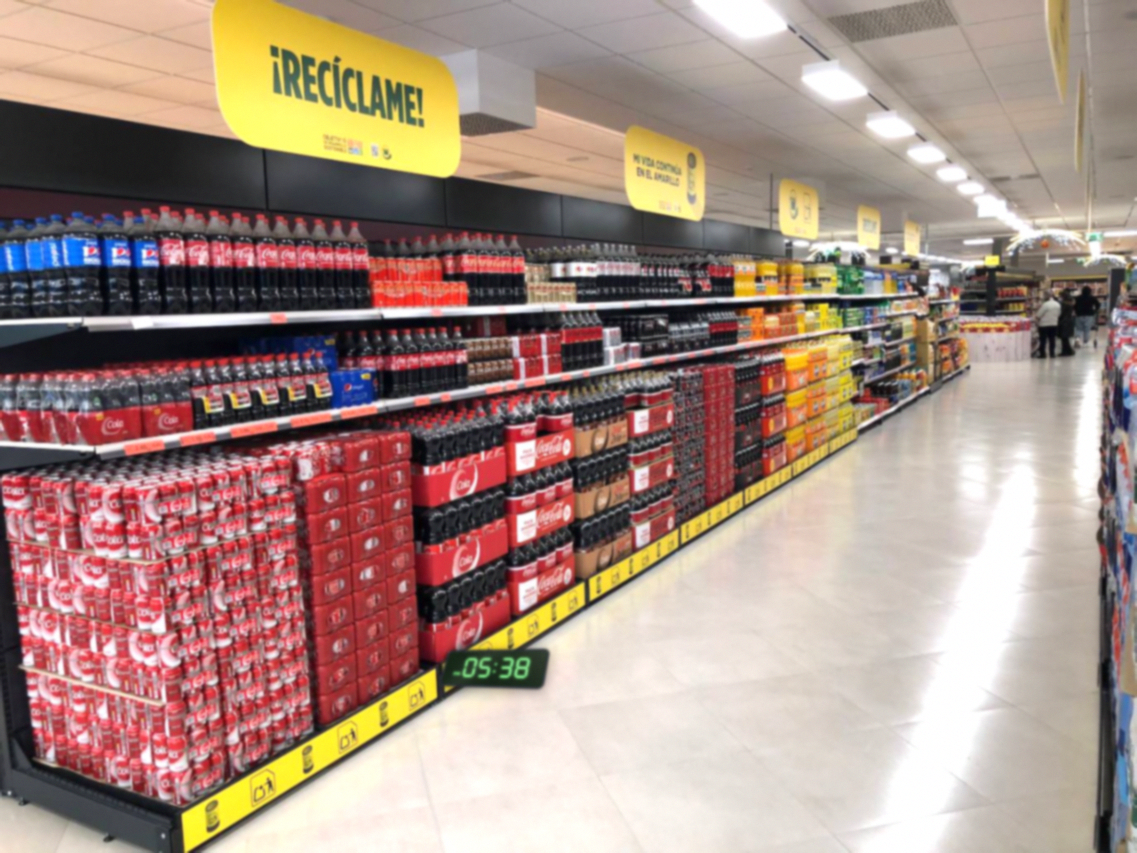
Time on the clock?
5:38
